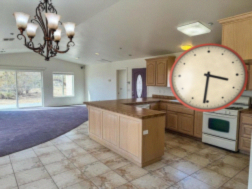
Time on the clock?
3:31
